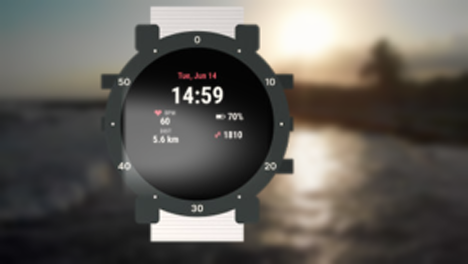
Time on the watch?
14:59
